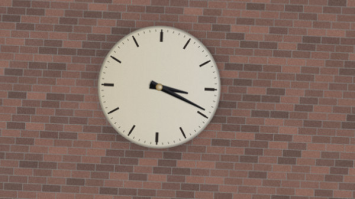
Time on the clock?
3:19
